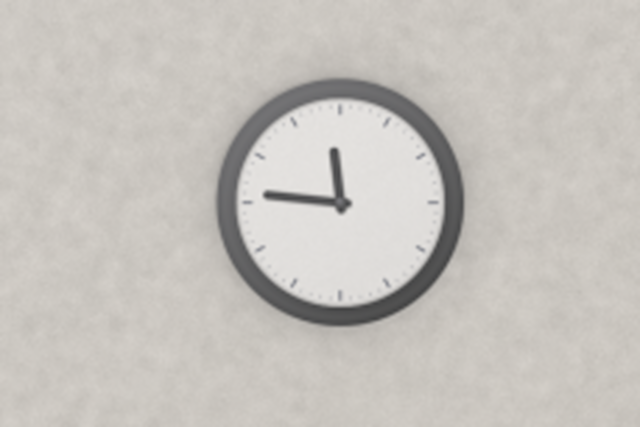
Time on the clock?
11:46
